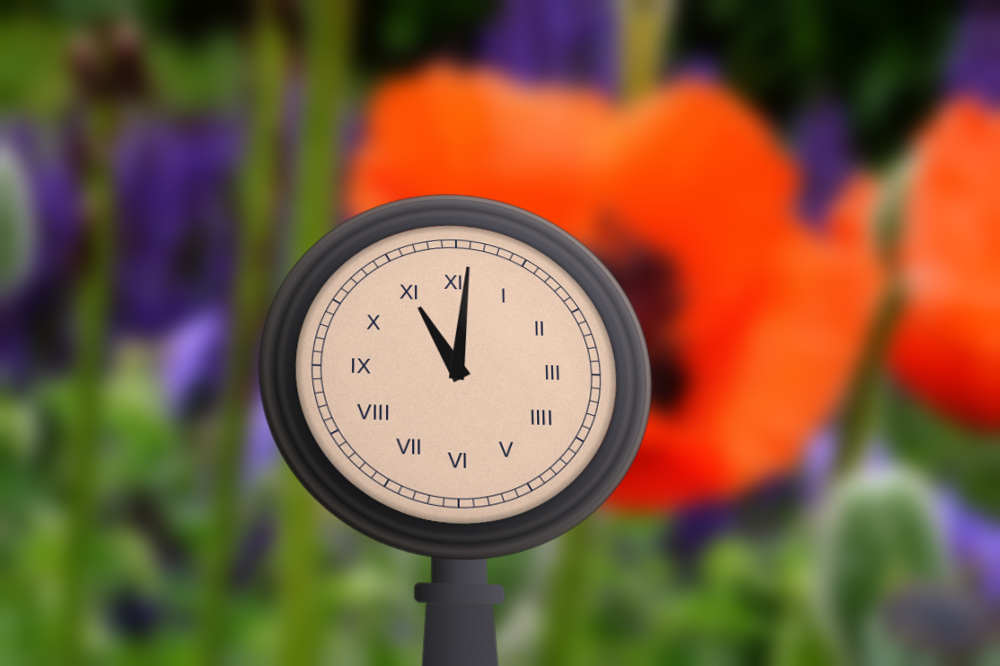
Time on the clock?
11:01
